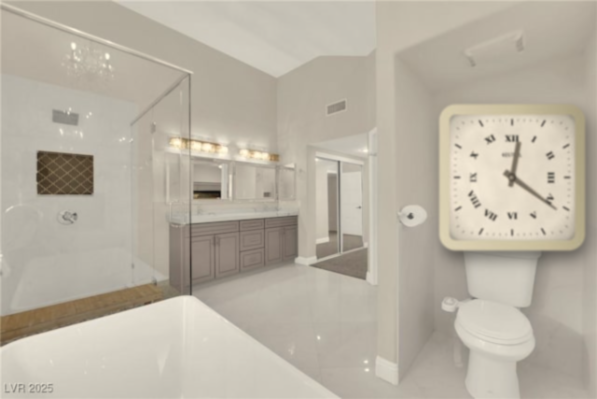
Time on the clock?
12:21
